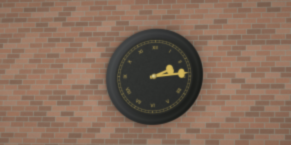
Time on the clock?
2:14
